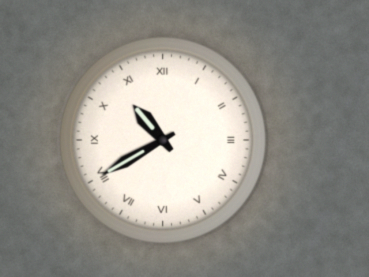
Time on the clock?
10:40
